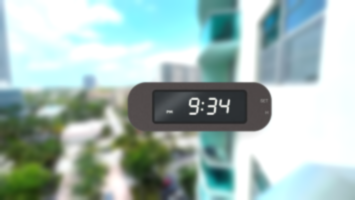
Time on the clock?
9:34
